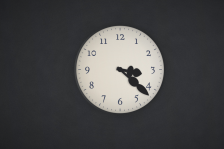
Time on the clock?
3:22
